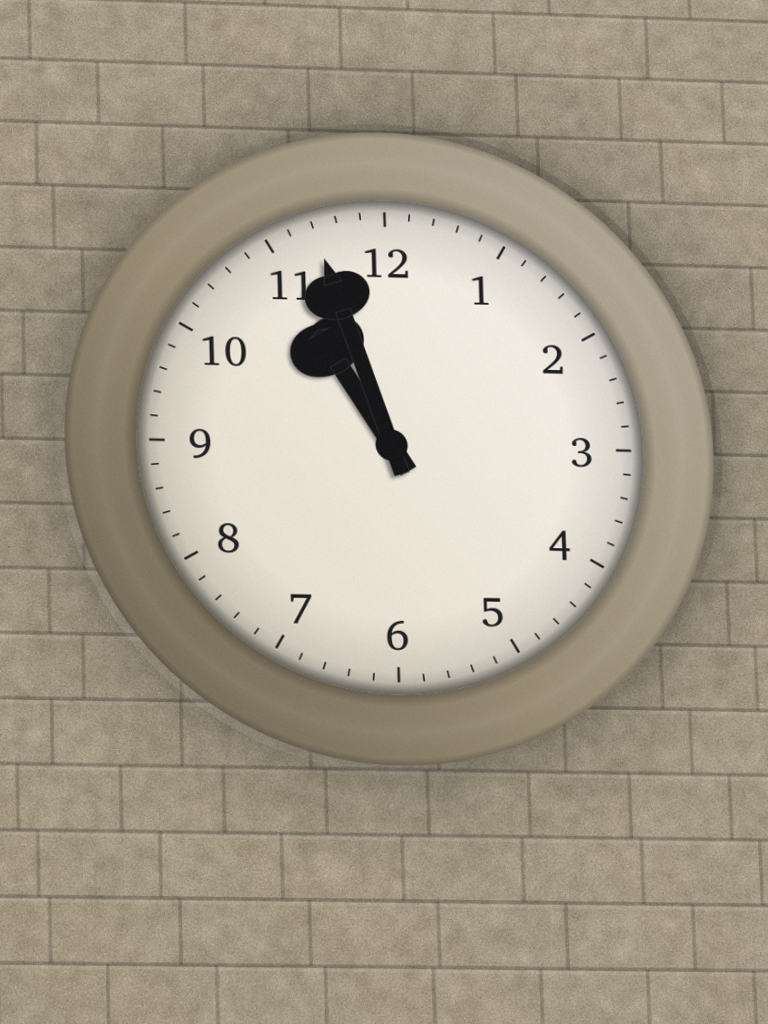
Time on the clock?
10:57
